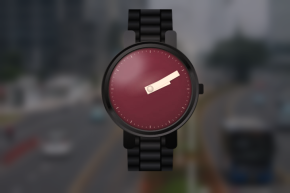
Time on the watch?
2:10
